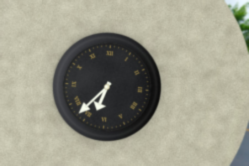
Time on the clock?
6:37
